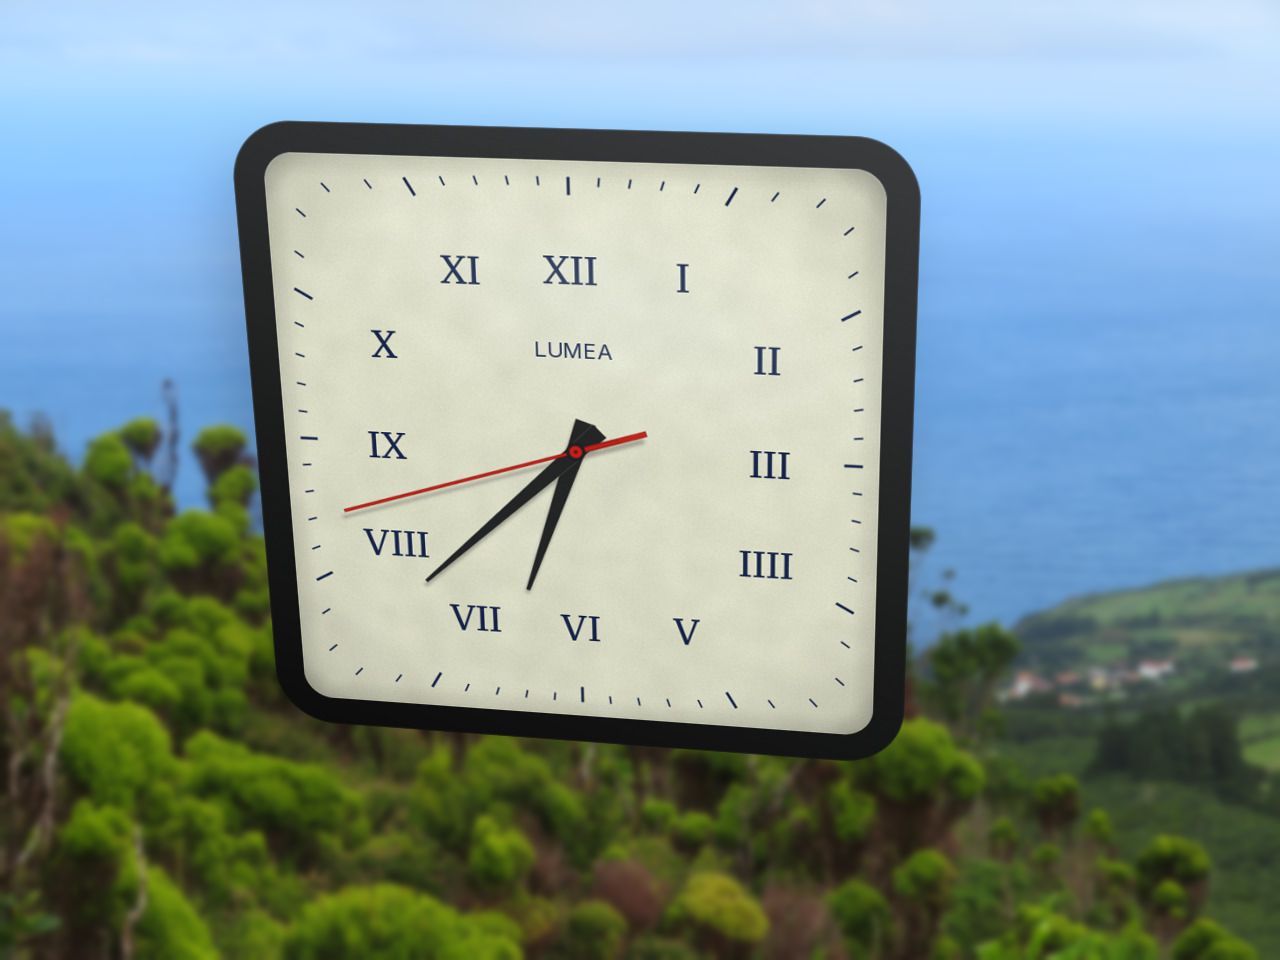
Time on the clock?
6:37:42
